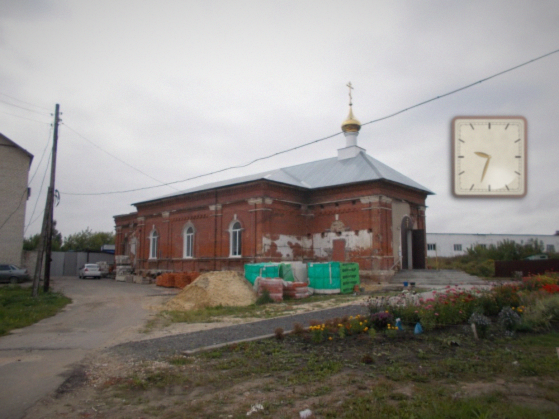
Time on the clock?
9:33
